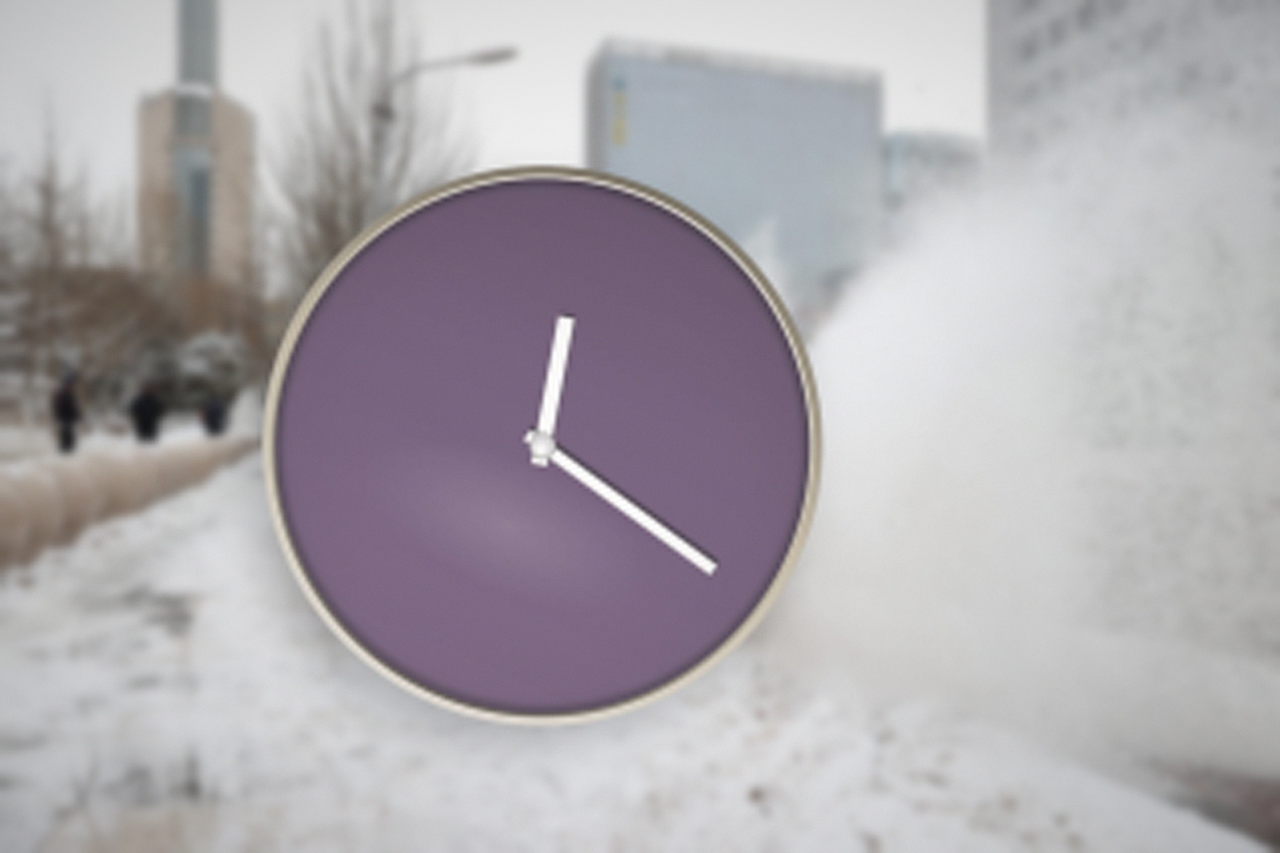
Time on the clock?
12:21
